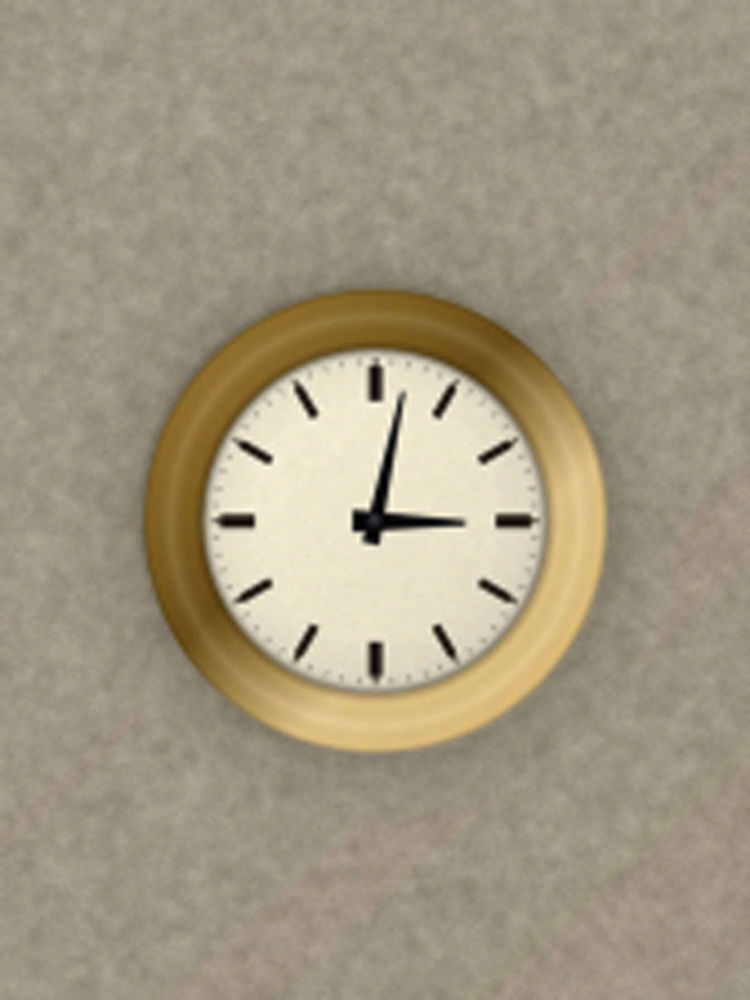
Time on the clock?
3:02
